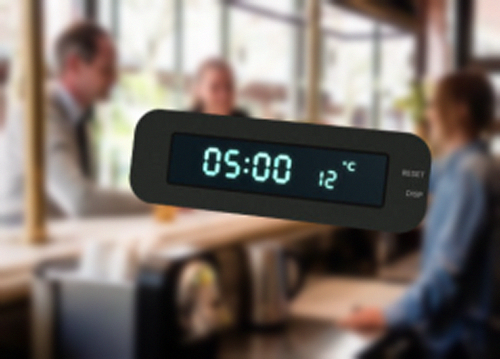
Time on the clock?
5:00
